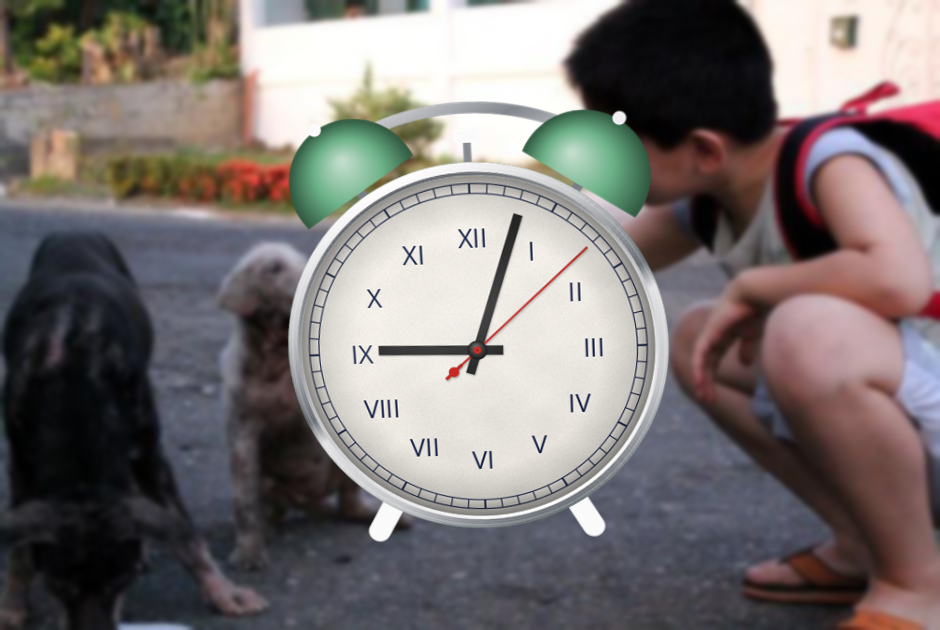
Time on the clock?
9:03:08
